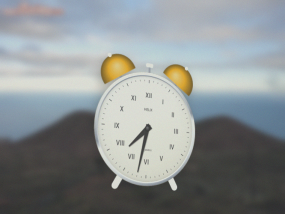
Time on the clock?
7:32
